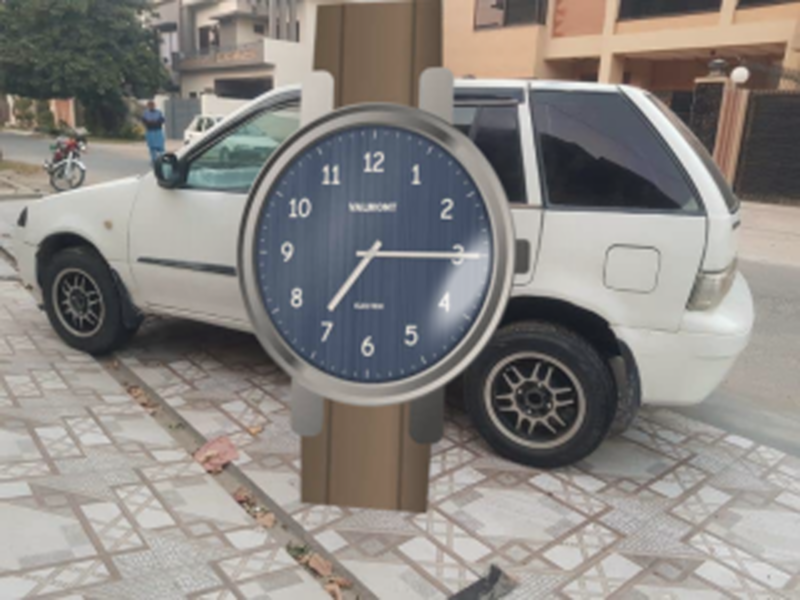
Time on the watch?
7:15
